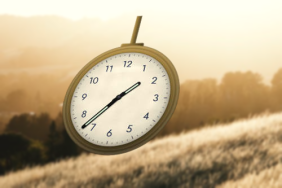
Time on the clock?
1:37
